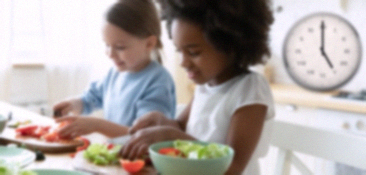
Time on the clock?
5:00
